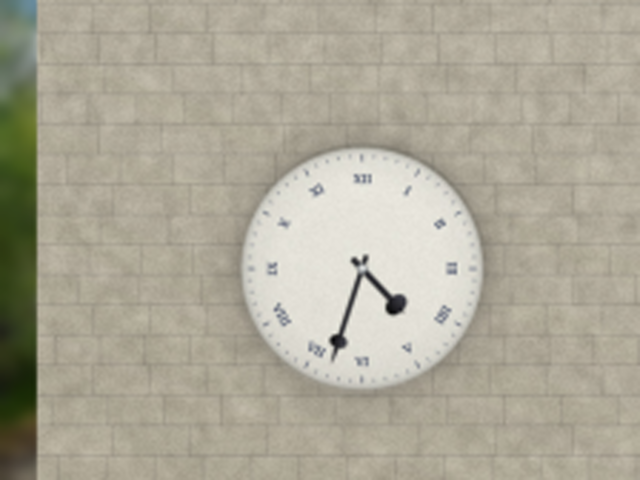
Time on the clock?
4:33
